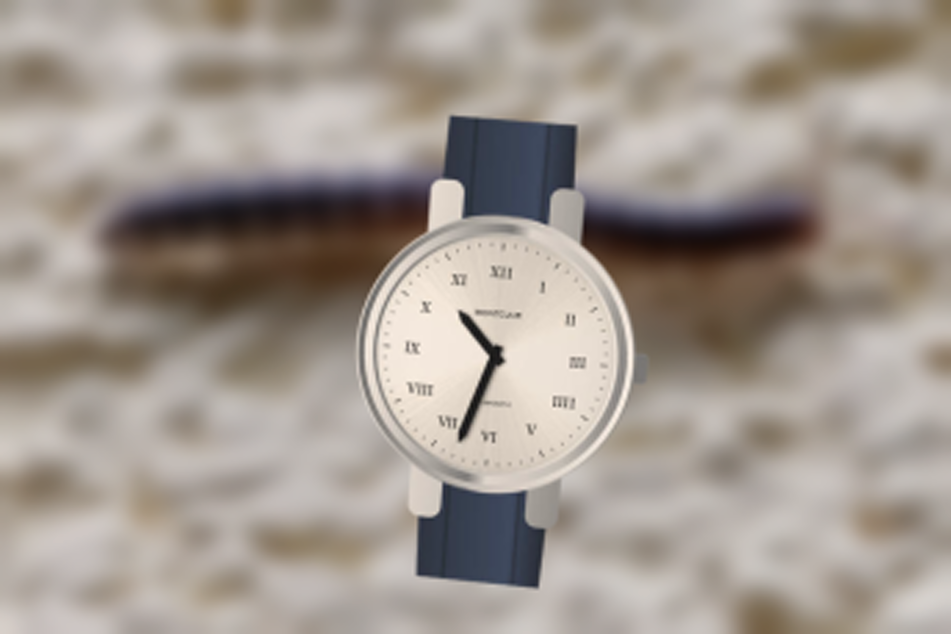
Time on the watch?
10:33
